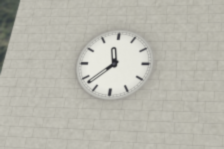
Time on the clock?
11:38
